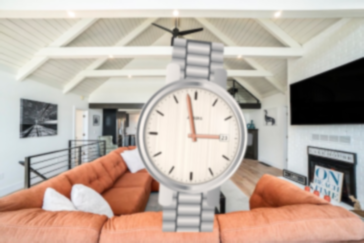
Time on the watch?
2:58
